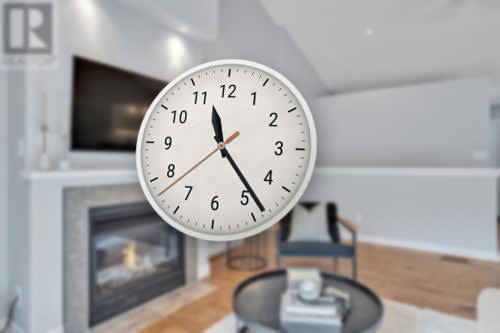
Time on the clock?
11:23:38
